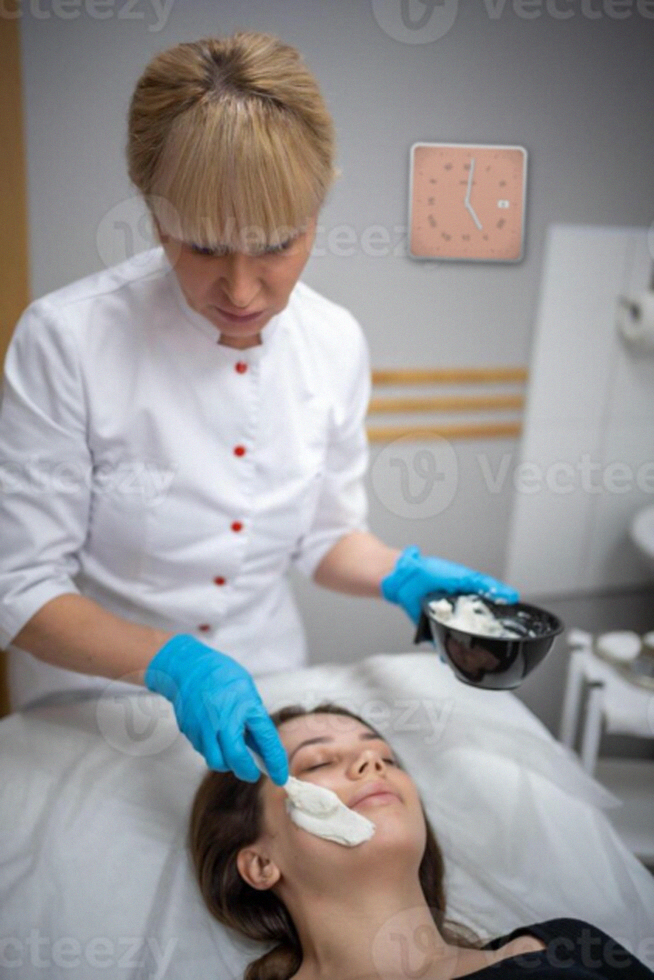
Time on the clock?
5:01
